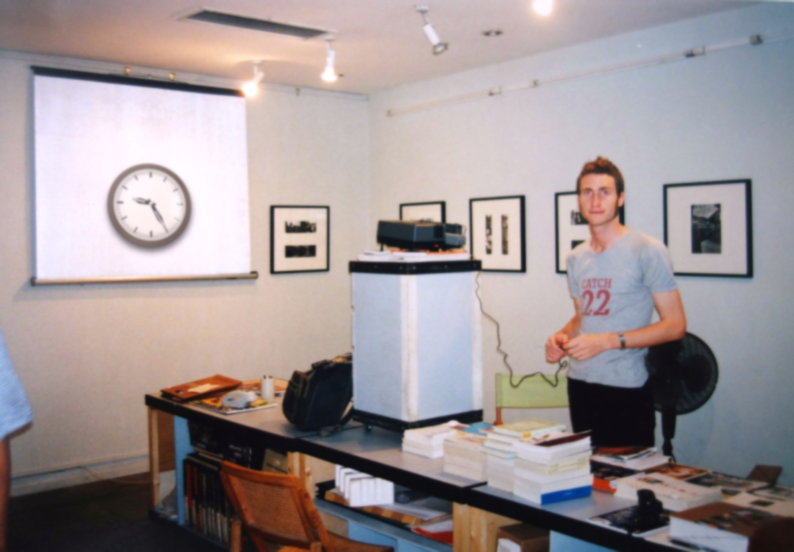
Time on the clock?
9:25
